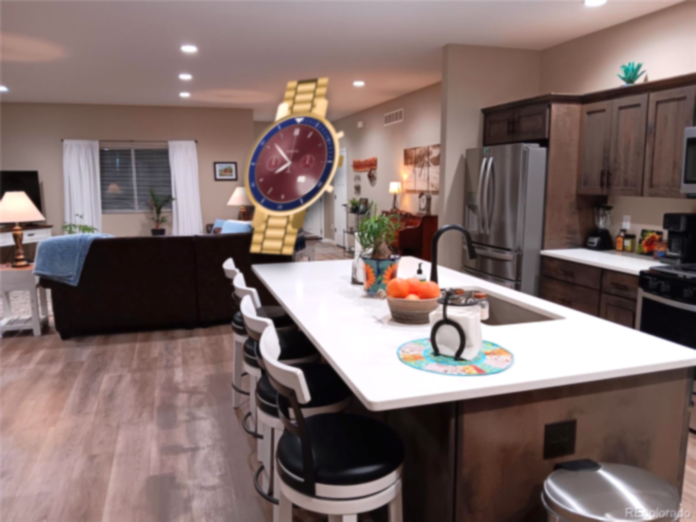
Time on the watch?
7:52
